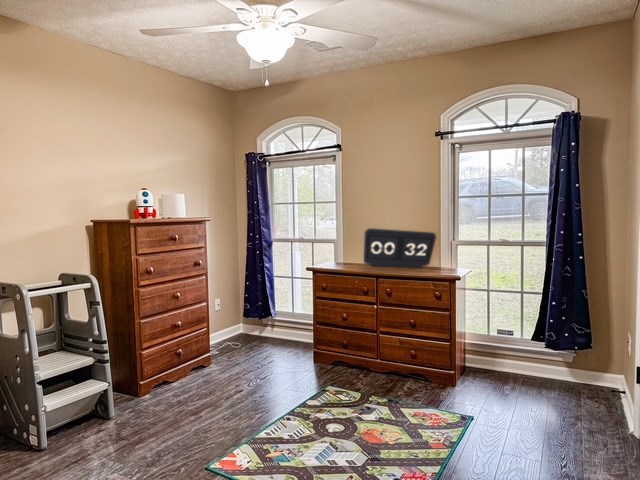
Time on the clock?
0:32
